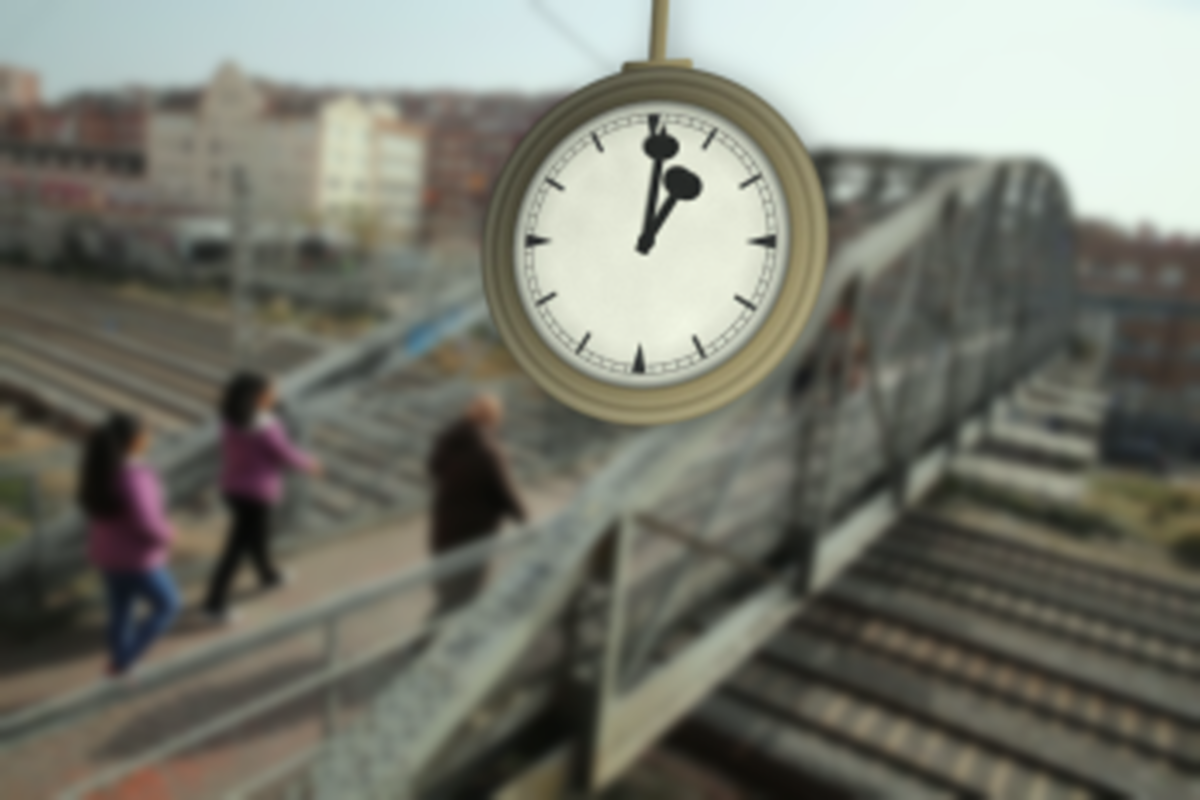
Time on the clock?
1:01
